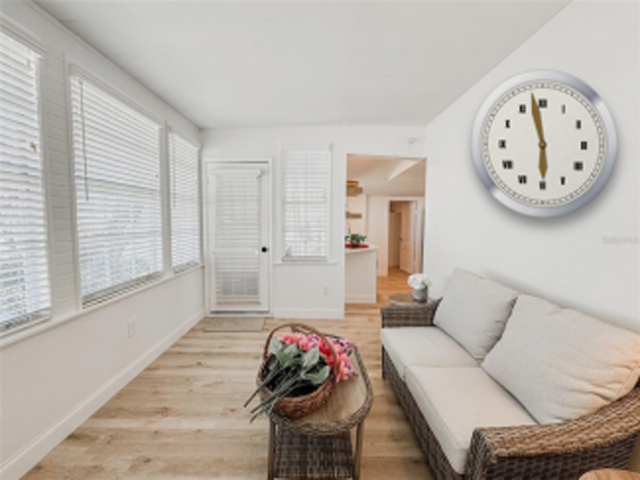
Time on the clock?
5:58
